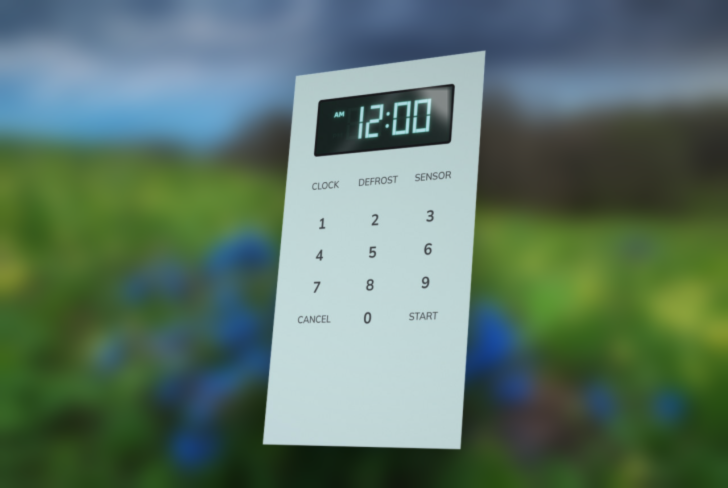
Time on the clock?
12:00
